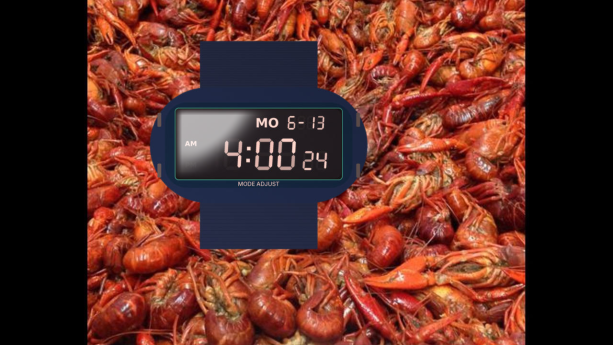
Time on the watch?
4:00:24
